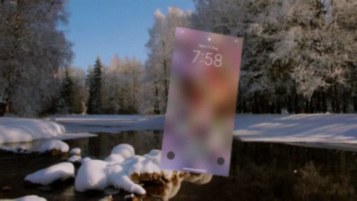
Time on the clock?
7:58
